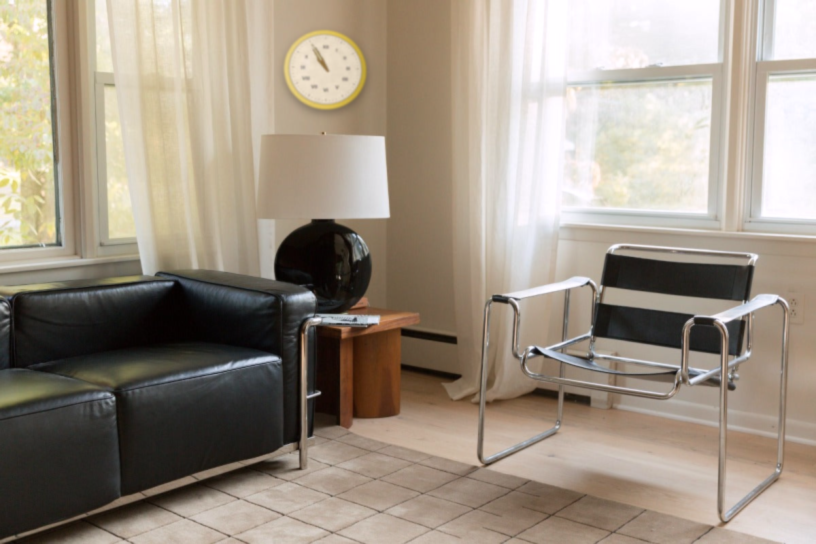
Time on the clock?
10:55
